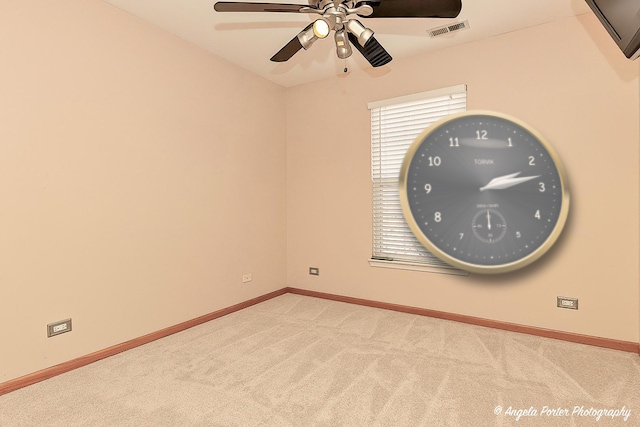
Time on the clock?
2:13
